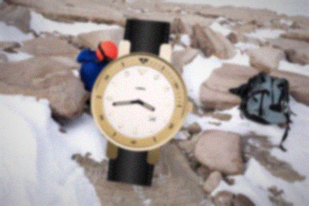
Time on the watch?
3:43
